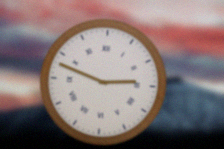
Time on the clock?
2:48
